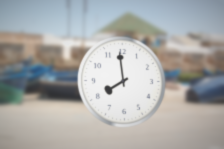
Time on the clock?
7:59
